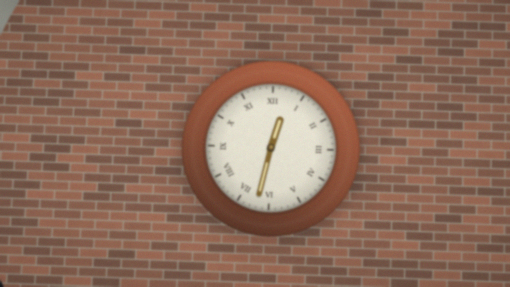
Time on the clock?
12:32
